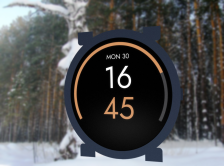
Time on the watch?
16:45
